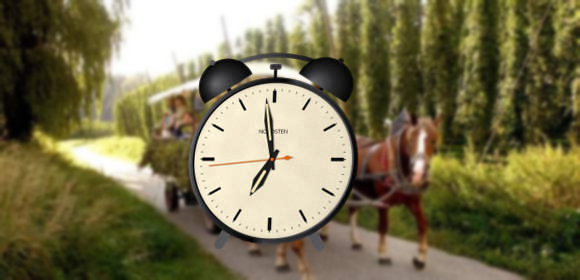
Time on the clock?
6:58:44
